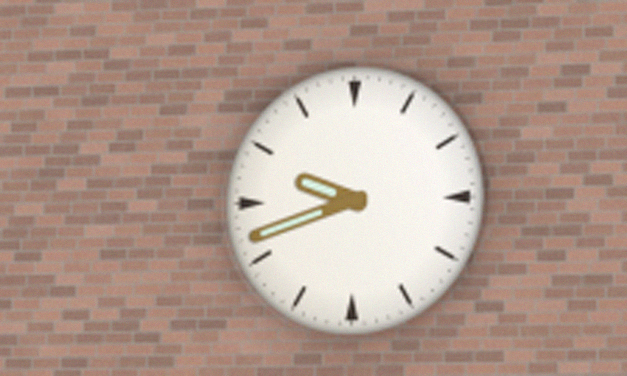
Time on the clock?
9:42
